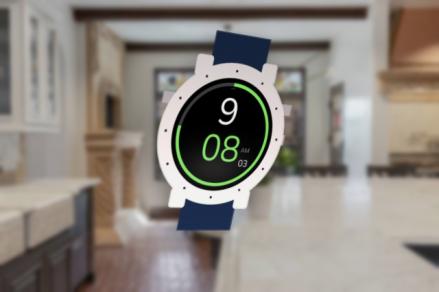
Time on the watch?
9:08:03
